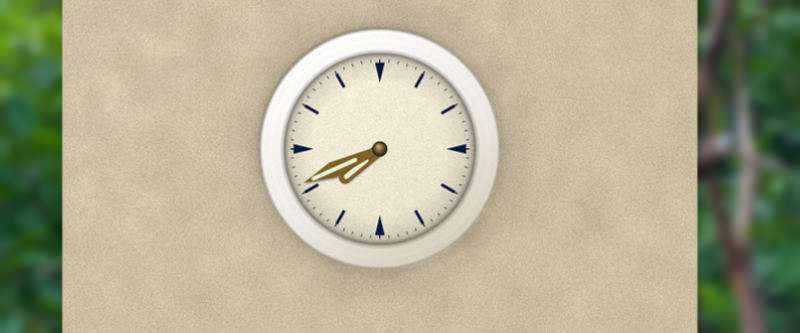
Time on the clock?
7:41
